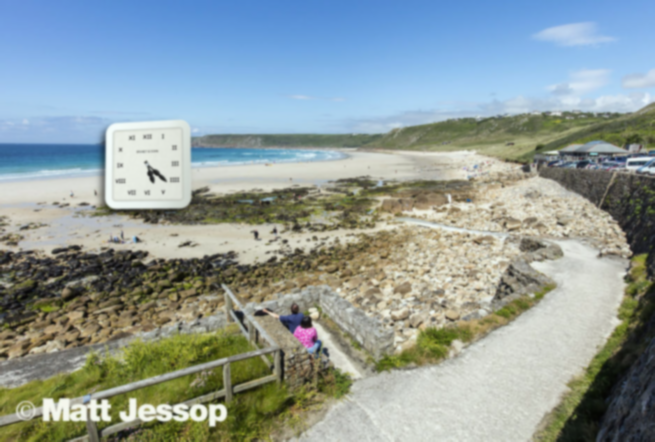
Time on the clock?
5:22
